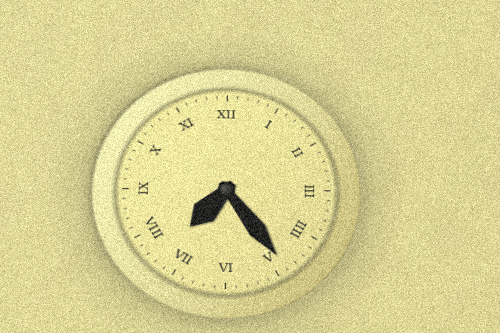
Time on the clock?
7:24
